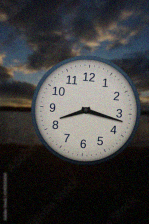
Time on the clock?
8:17
